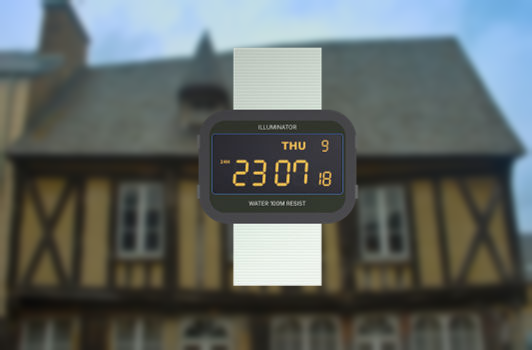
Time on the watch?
23:07:18
